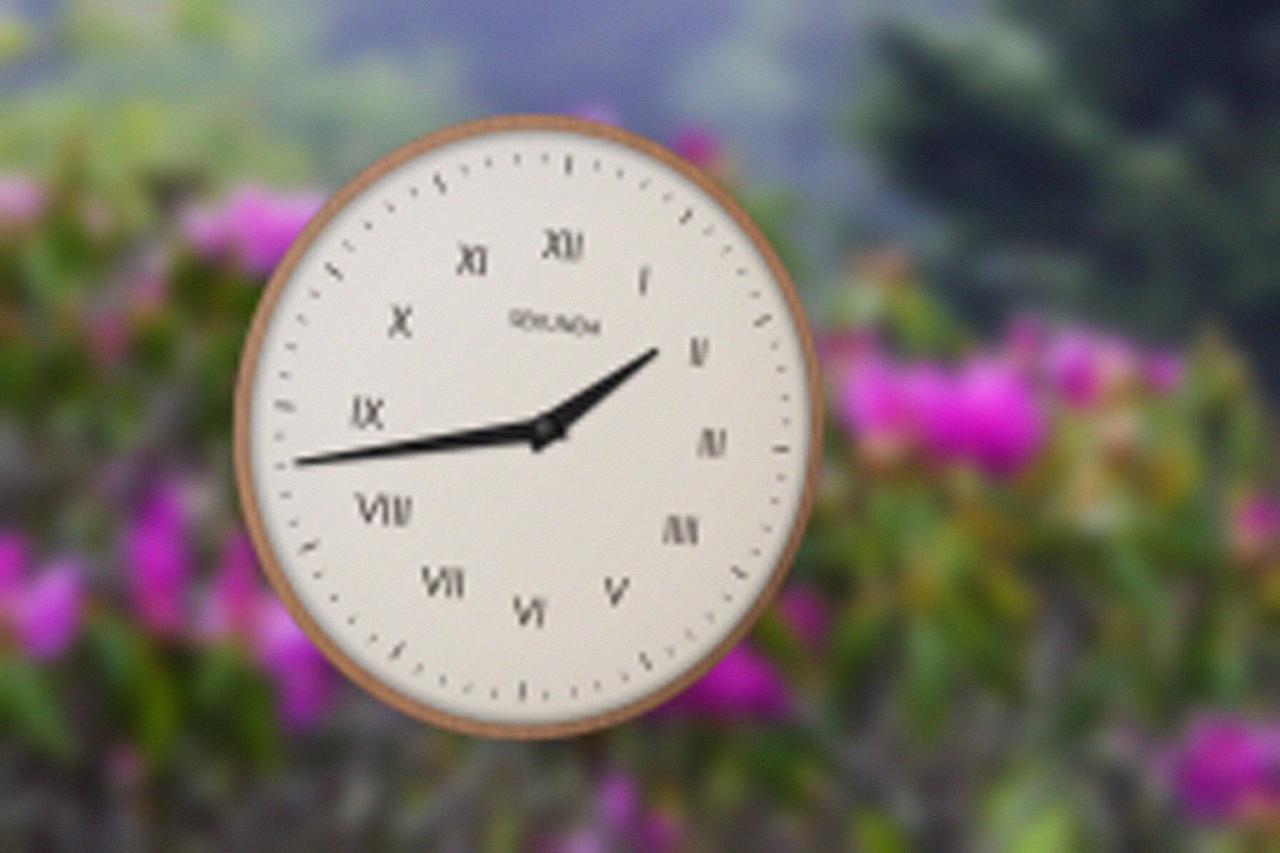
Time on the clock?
1:43
